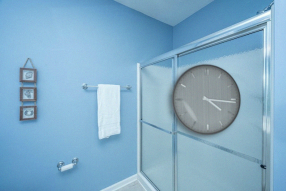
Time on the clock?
4:16
